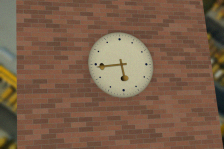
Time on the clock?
5:44
